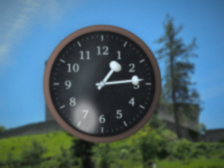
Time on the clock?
1:14
